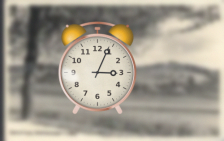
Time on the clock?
3:04
